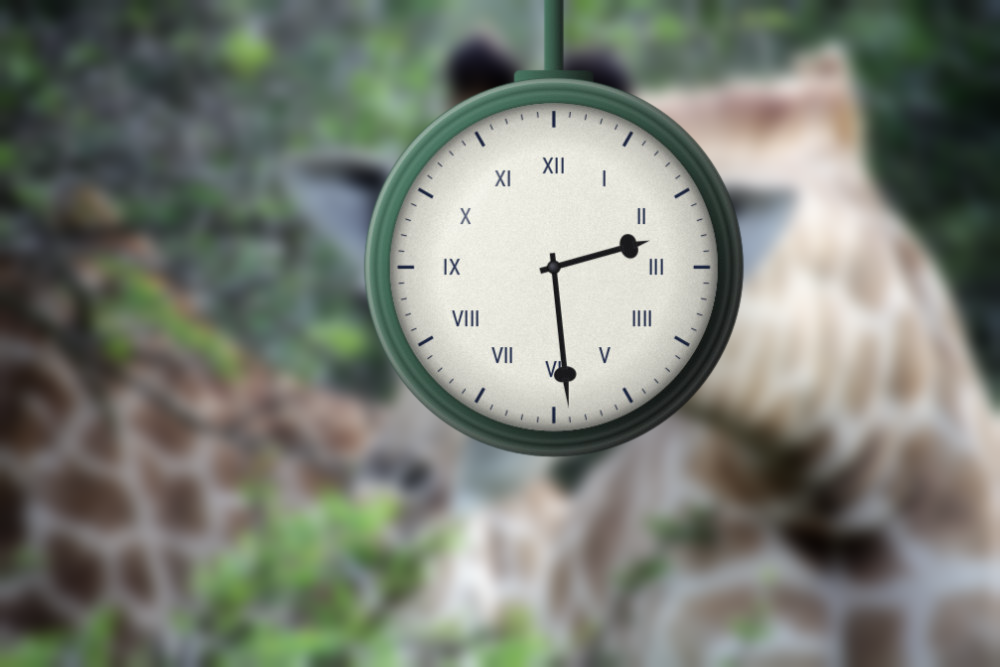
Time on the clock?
2:29
